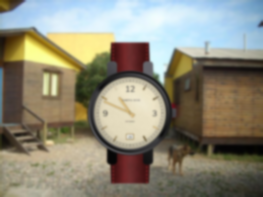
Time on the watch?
10:49
